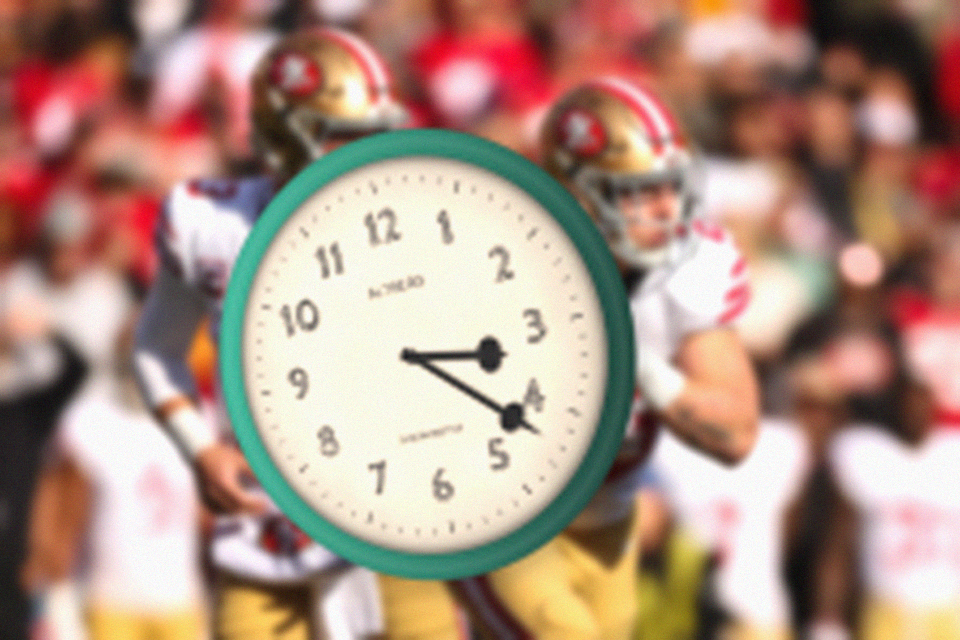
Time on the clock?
3:22
